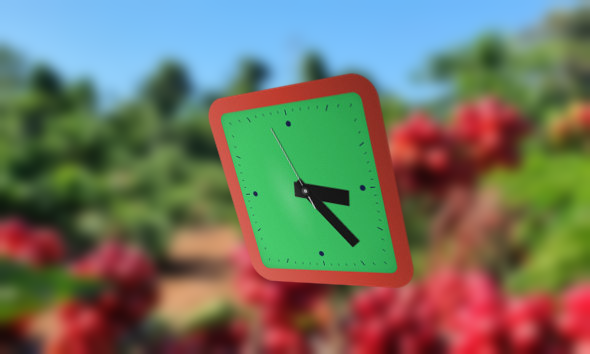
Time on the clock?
3:23:57
